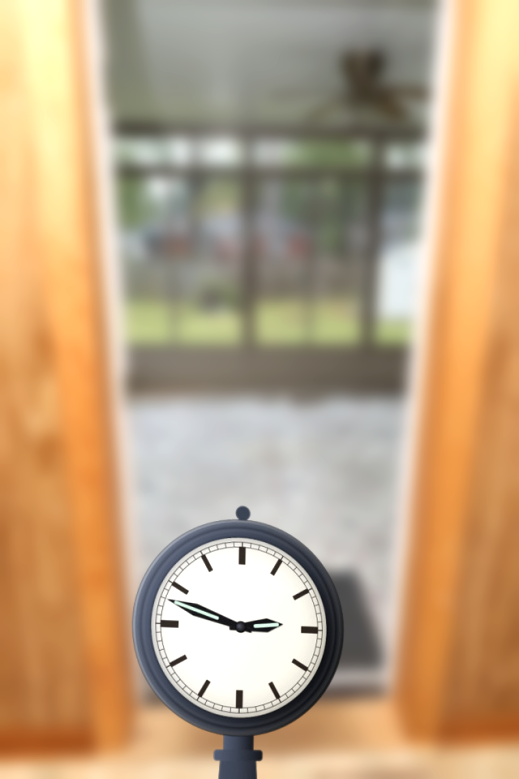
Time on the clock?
2:48
